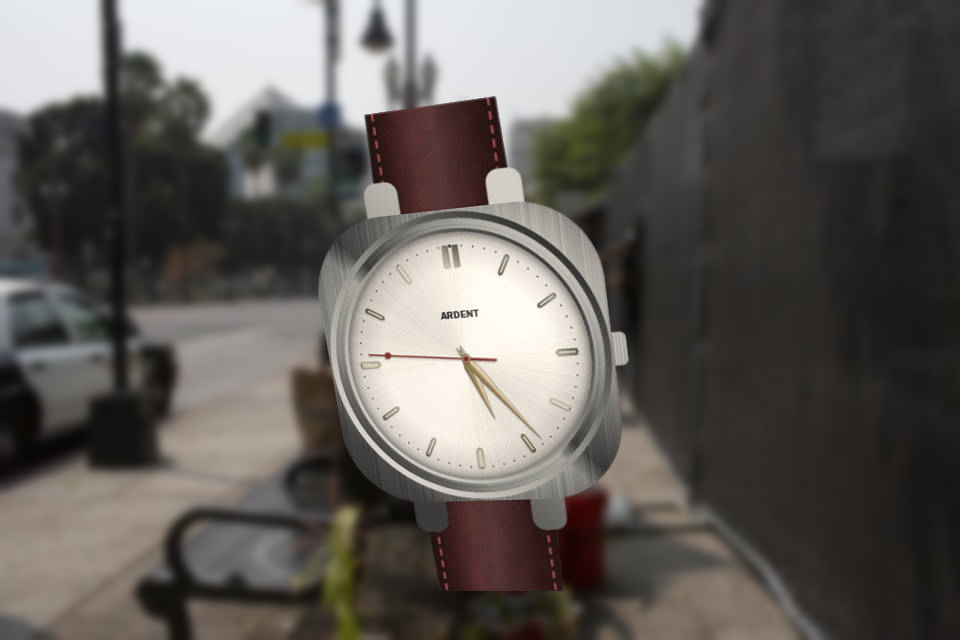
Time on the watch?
5:23:46
